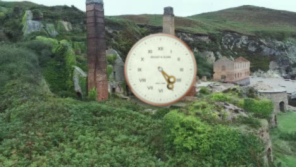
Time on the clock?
4:25
